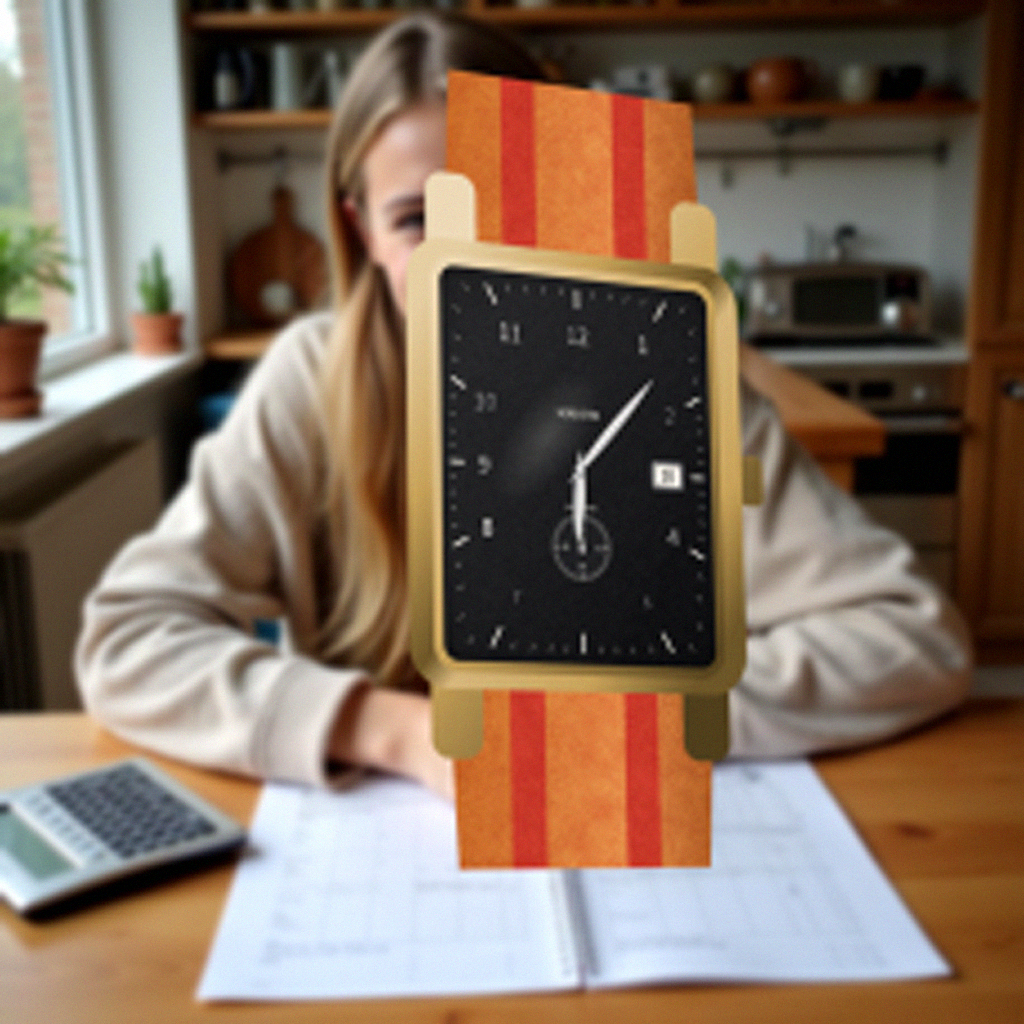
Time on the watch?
6:07
